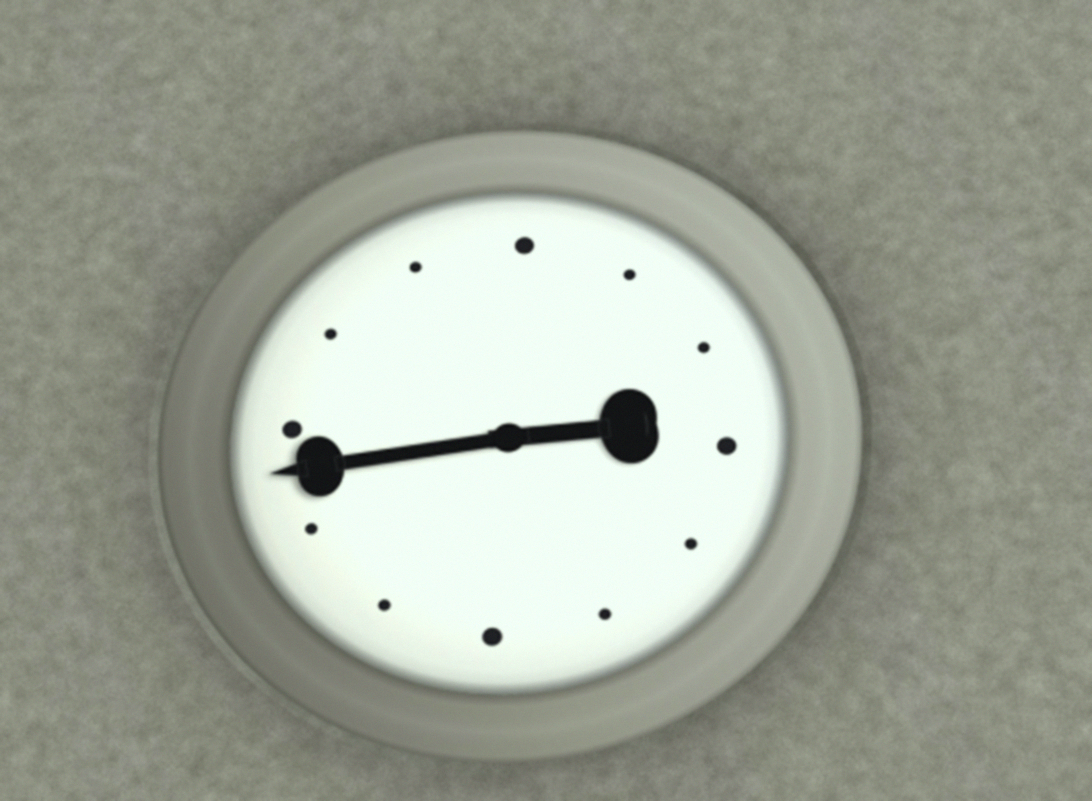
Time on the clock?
2:43
